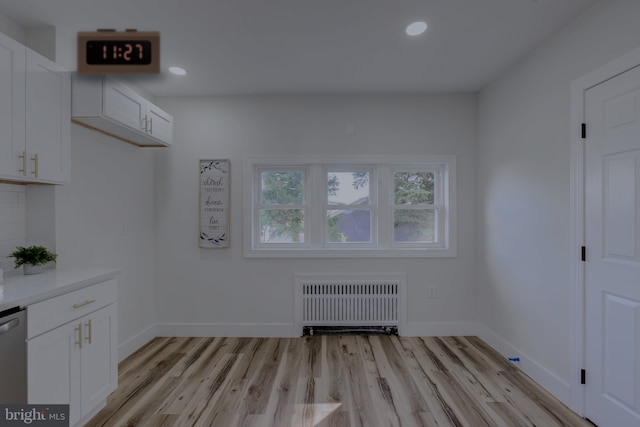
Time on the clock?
11:27
